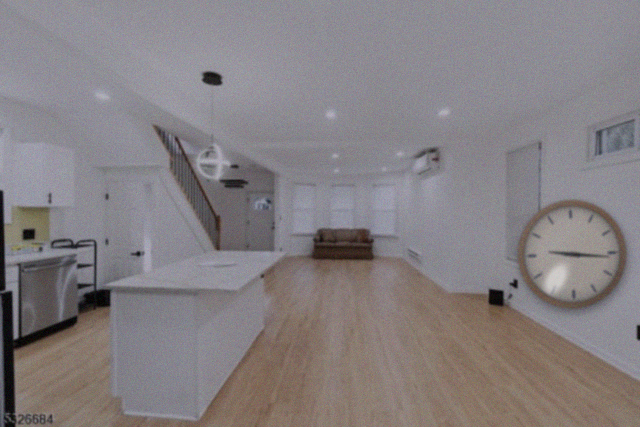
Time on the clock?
9:16
